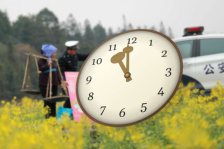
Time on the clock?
10:59
